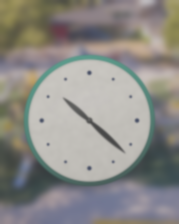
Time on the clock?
10:22
